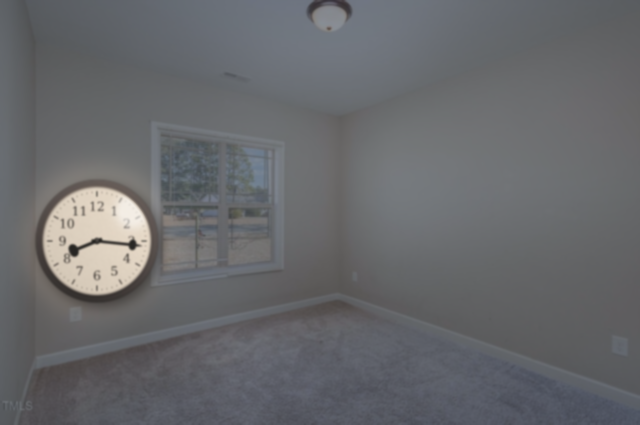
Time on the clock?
8:16
